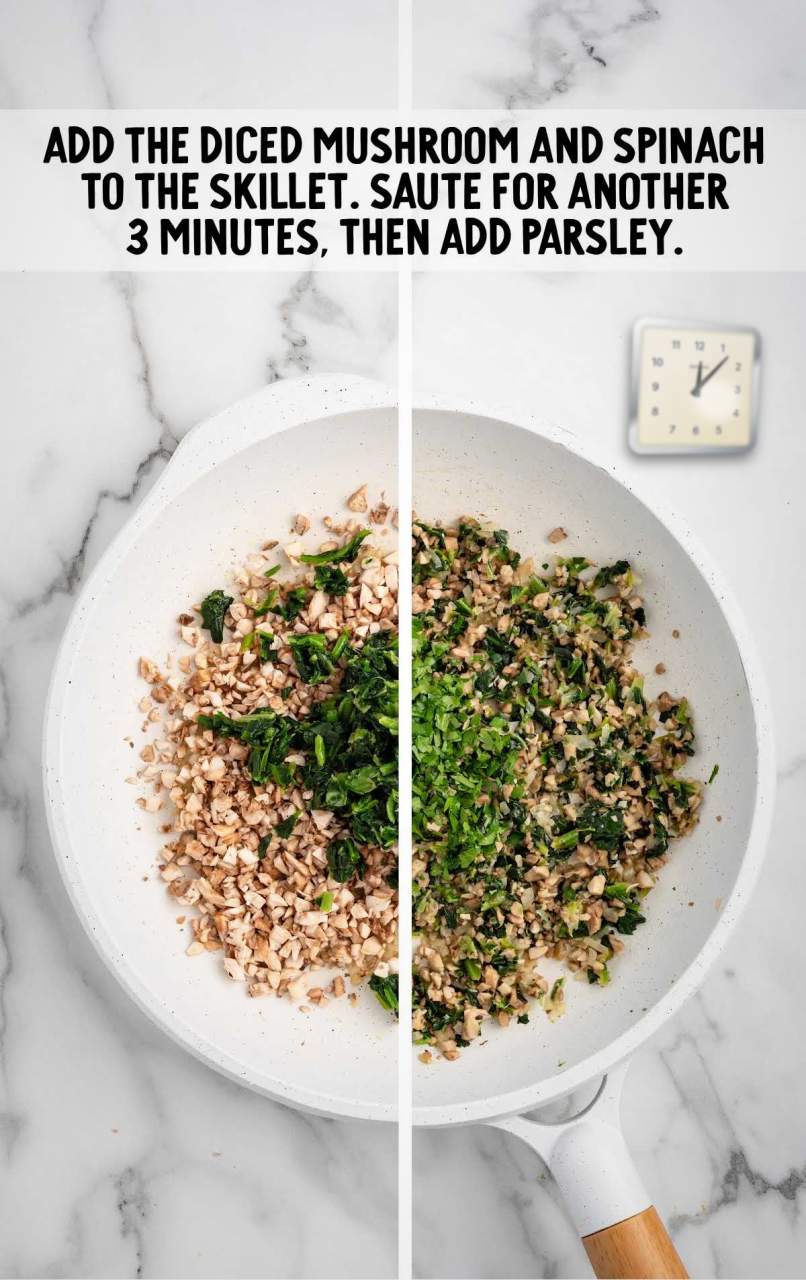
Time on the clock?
12:07
